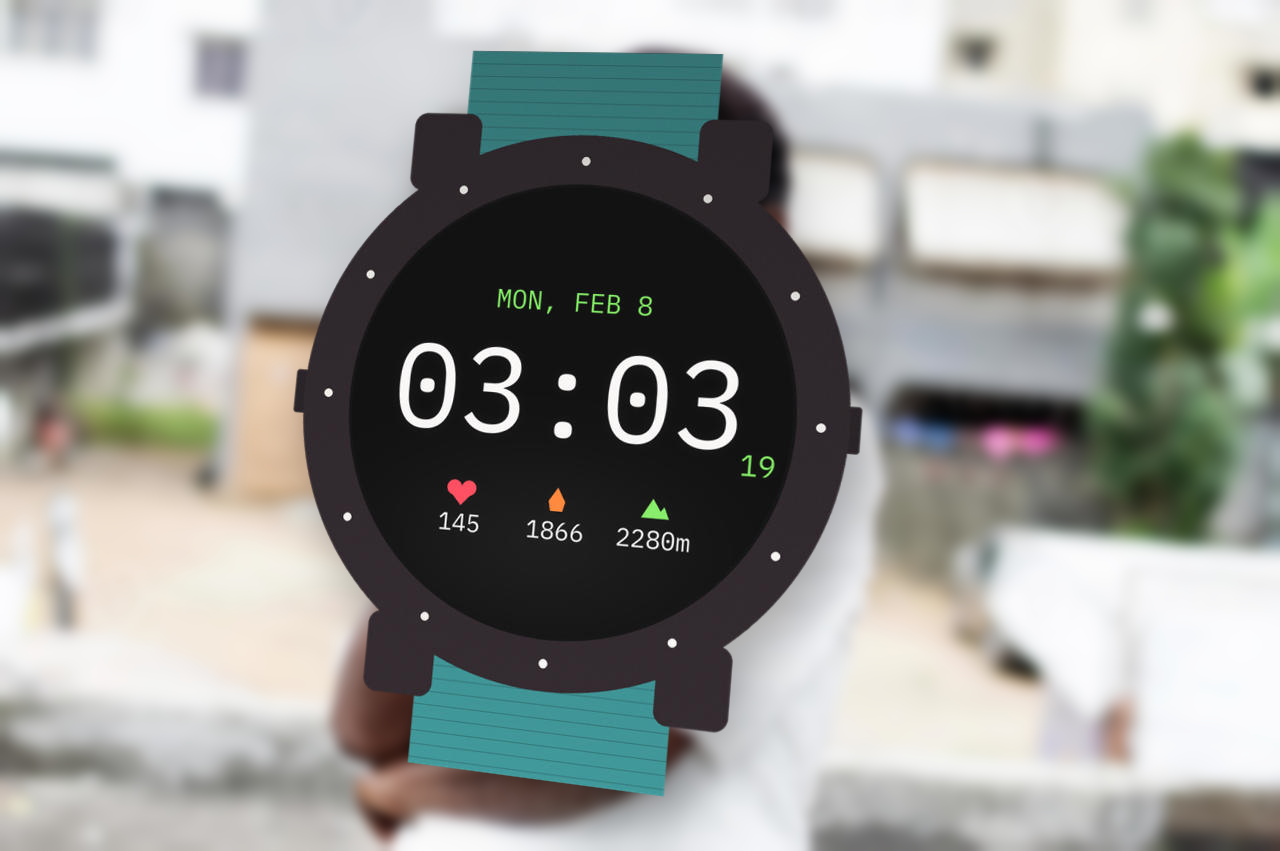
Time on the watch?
3:03:19
